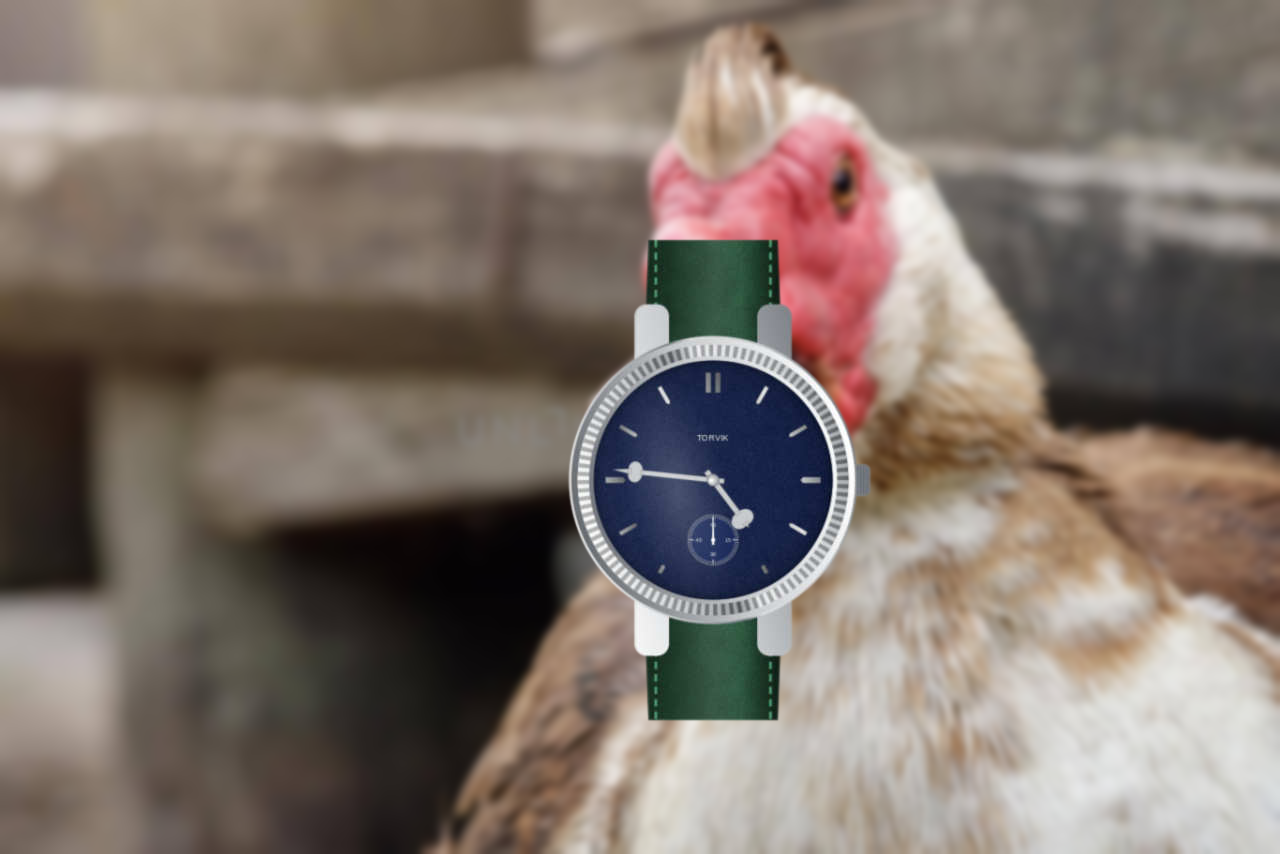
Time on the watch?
4:46
